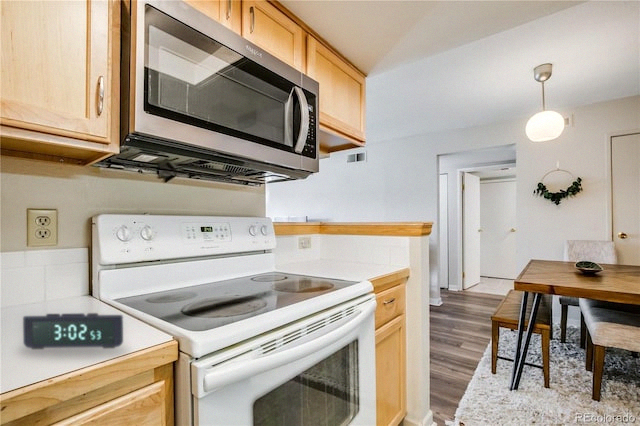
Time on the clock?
3:02
